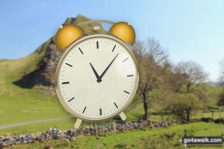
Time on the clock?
11:07
